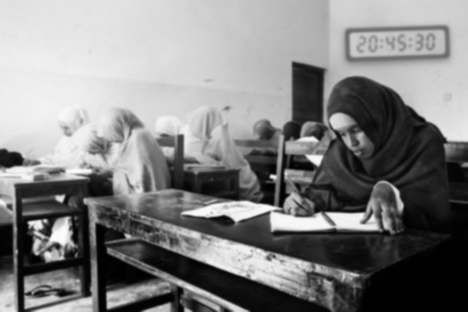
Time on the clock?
20:45:30
